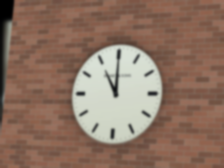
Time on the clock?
11:00
